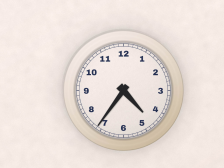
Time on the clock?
4:36
